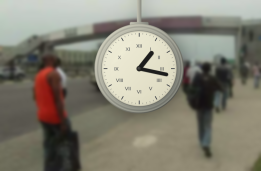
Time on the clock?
1:17
